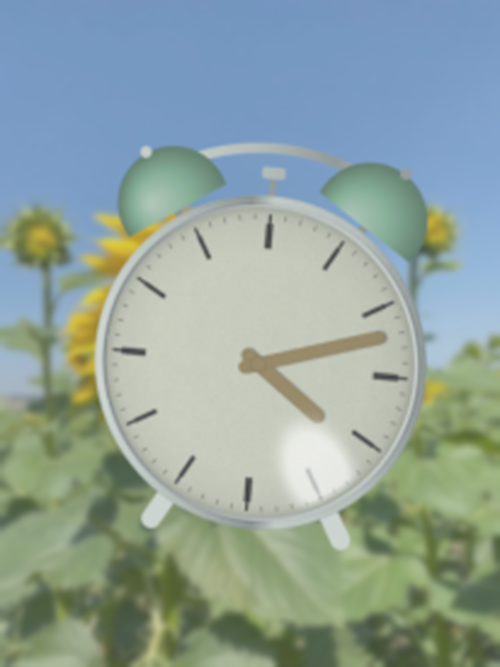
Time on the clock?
4:12
